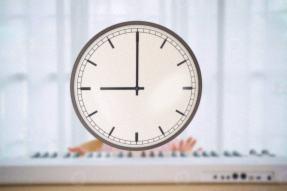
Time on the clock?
9:00
